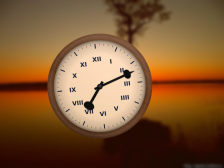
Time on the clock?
7:12
